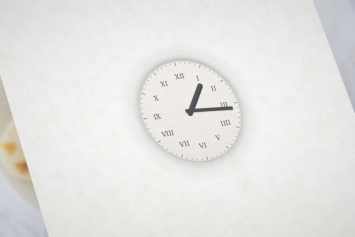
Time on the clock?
1:16
